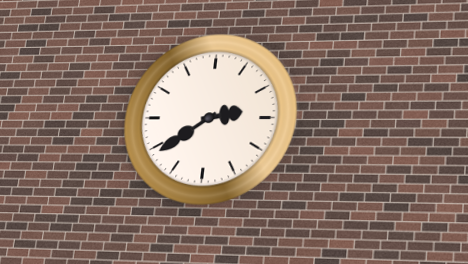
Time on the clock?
2:39
